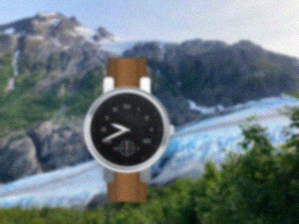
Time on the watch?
9:41
